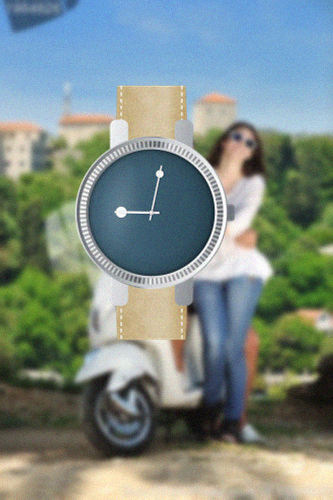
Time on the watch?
9:02
